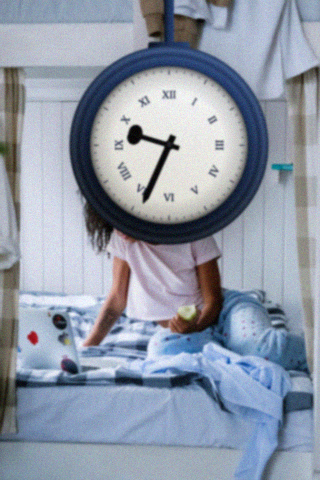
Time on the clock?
9:34
